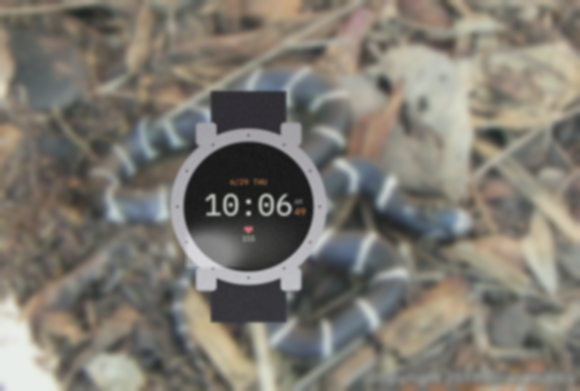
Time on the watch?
10:06
